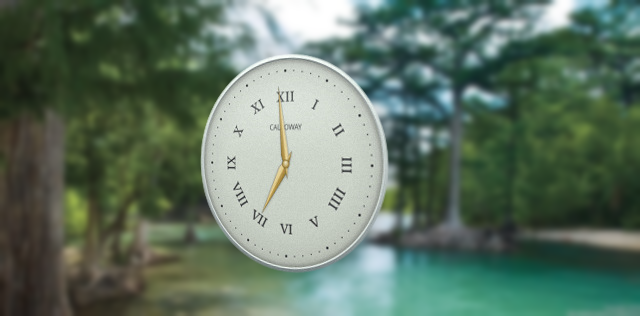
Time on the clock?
6:59
